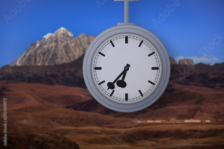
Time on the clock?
6:37
